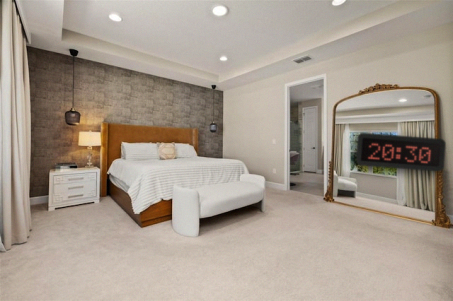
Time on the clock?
20:30
